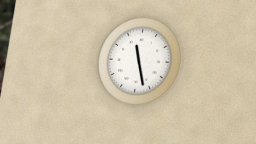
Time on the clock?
11:27
